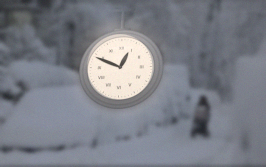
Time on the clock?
12:49
